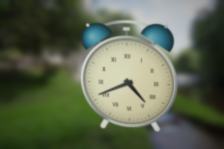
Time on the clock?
4:41
